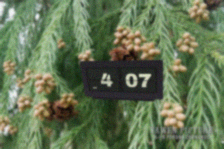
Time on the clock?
4:07
